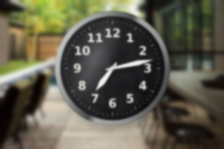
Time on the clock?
7:13
